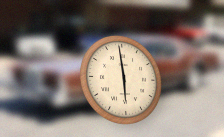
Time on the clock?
5:59
